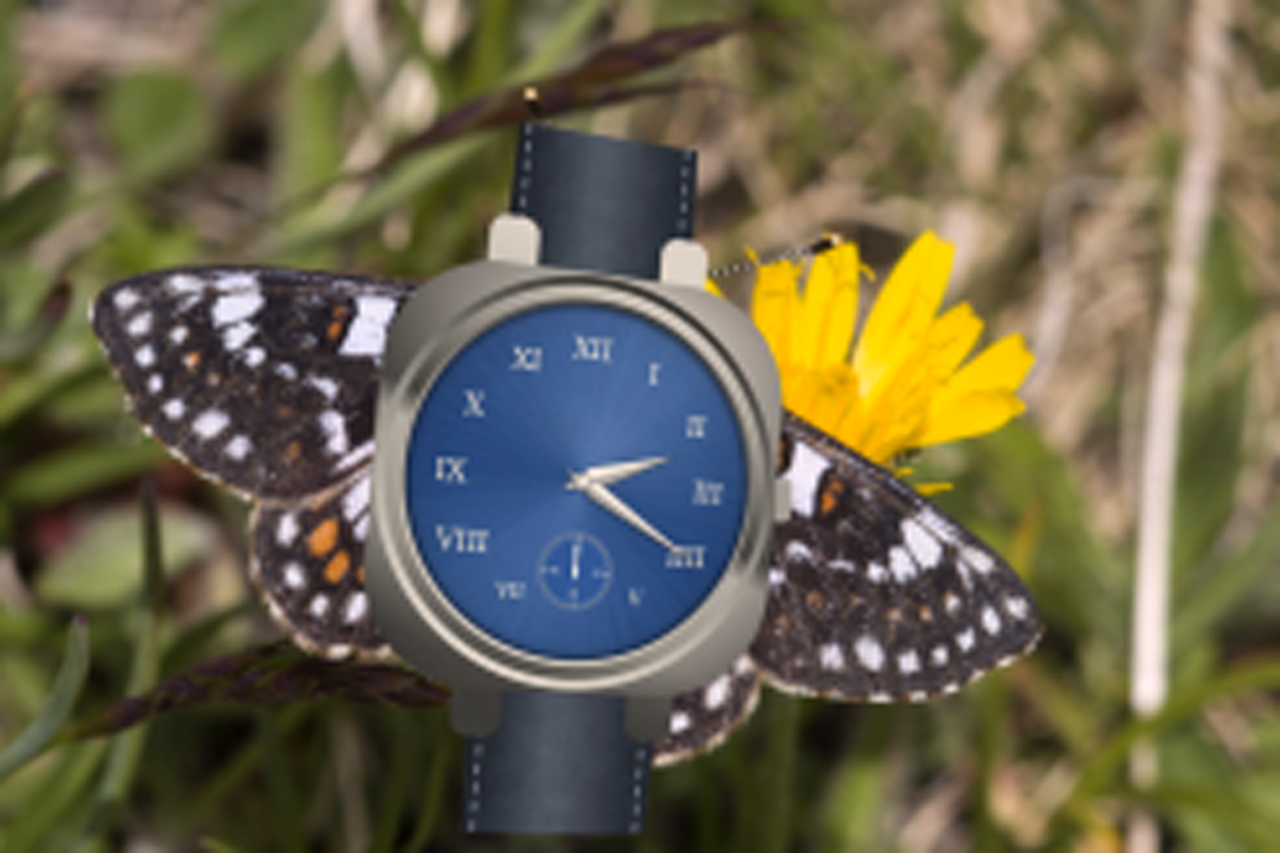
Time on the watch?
2:20
